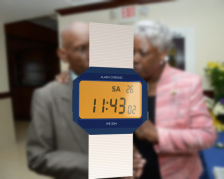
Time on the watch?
11:43:02
